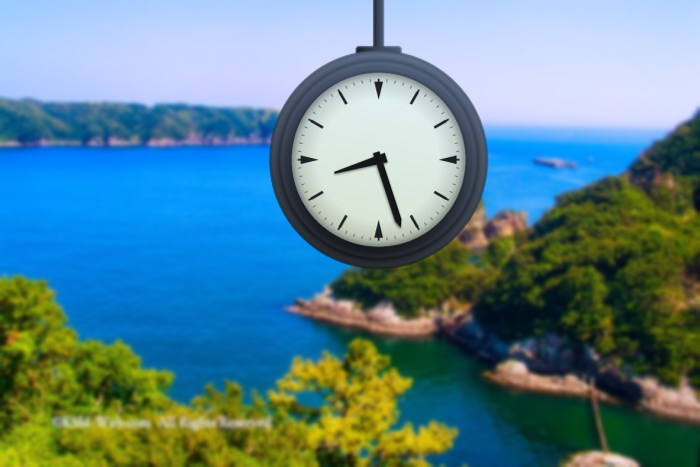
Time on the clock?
8:27
